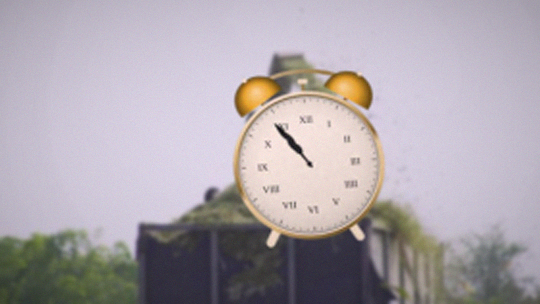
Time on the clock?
10:54
